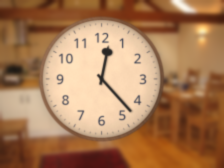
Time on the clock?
12:23
